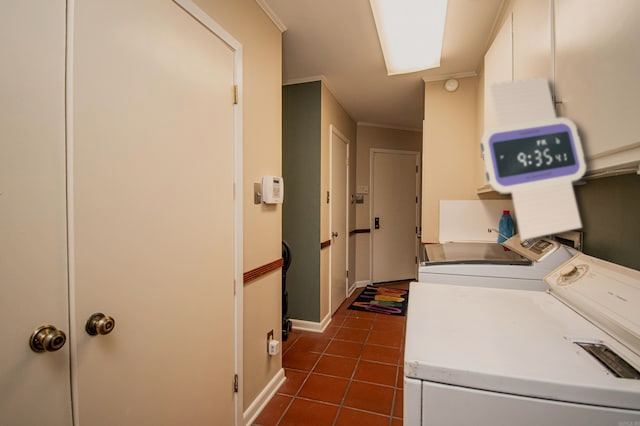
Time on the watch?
9:35
